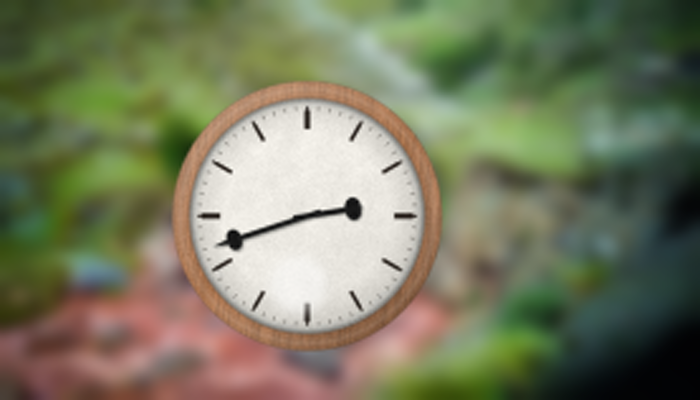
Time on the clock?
2:42
